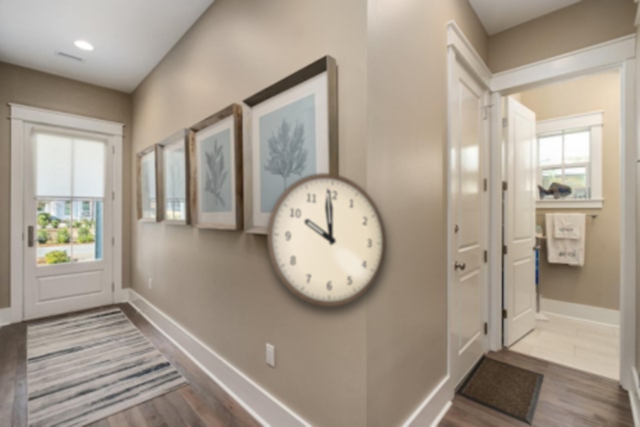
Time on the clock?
9:59
